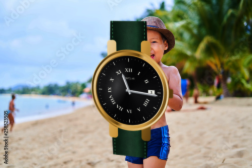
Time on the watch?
11:16
